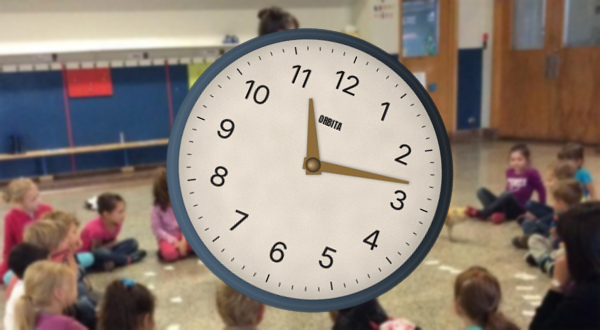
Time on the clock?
11:13
